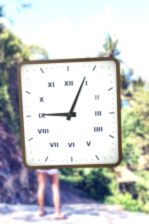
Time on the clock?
9:04
